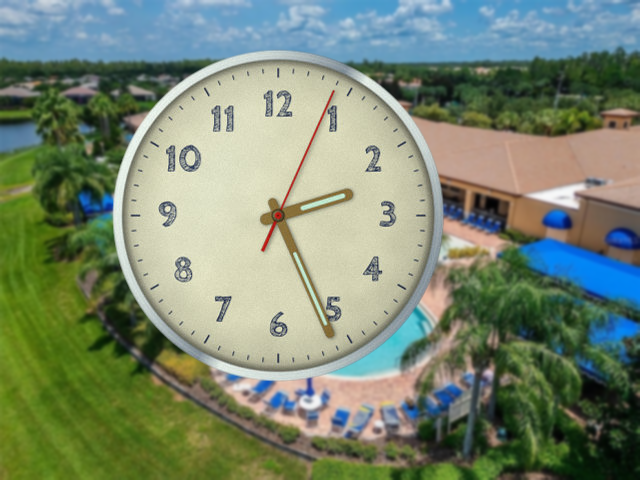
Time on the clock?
2:26:04
